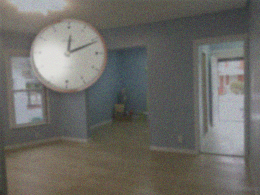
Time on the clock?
12:11
